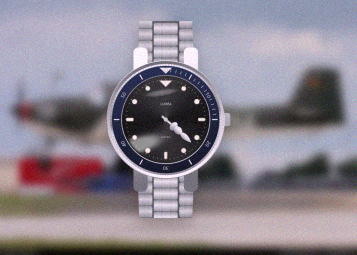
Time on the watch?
4:22
